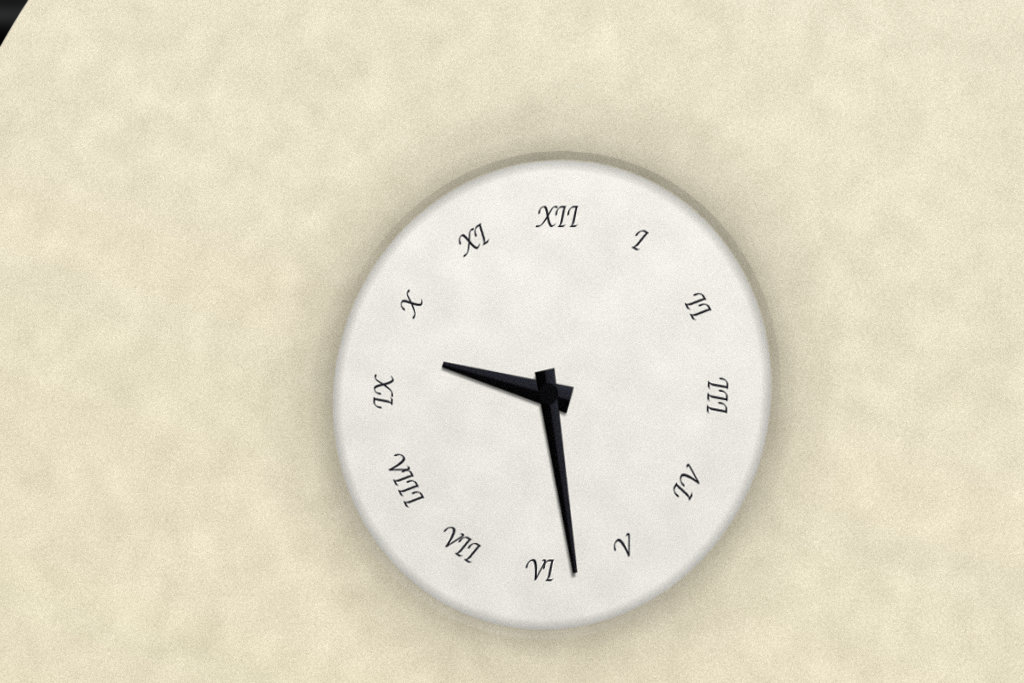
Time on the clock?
9:28
